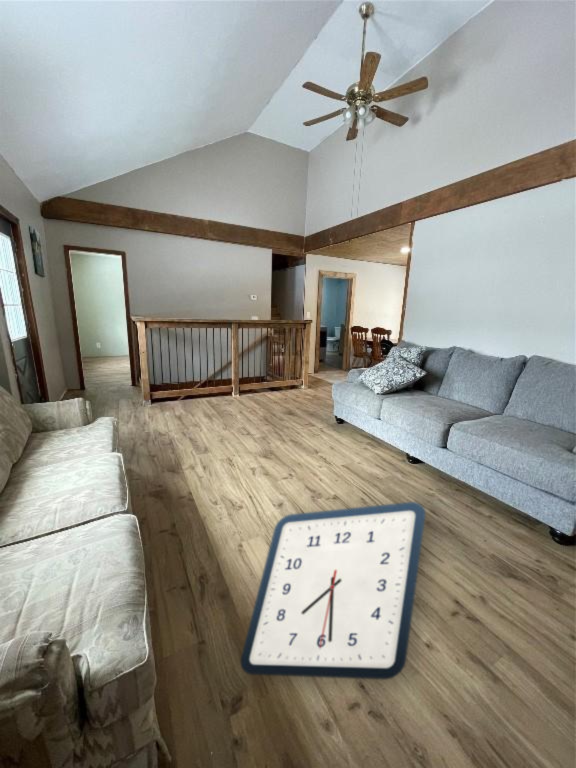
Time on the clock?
7:28:30
